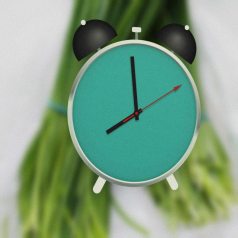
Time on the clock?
7:59:10
